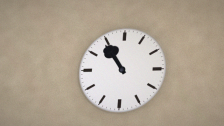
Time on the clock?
10:54
